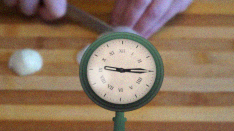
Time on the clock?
9:15
